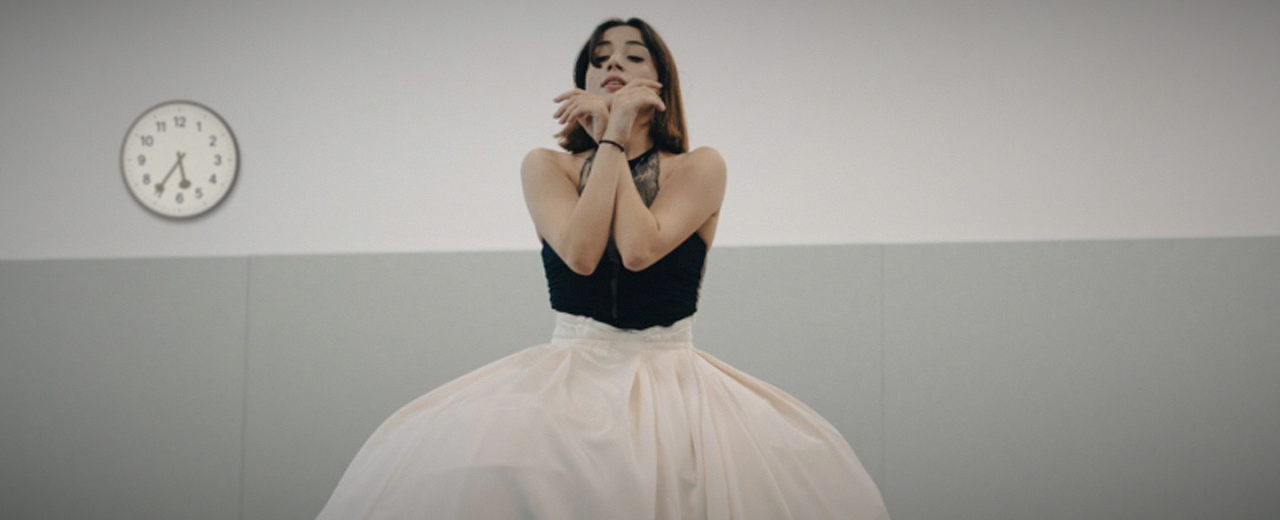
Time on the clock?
5:36
